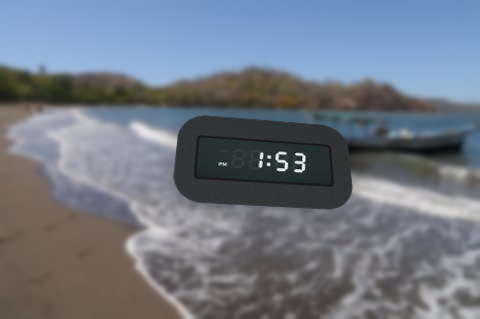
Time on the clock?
1:53
